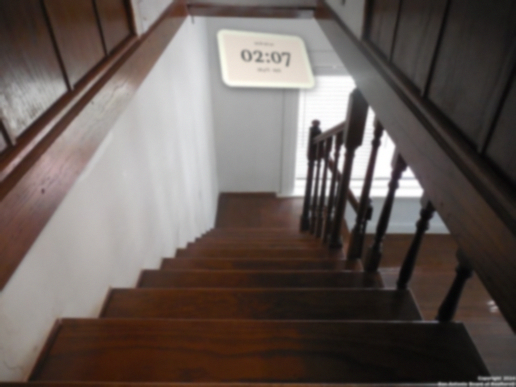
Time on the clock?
2:07
